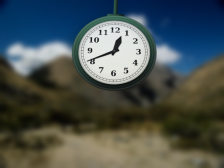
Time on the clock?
12:41
